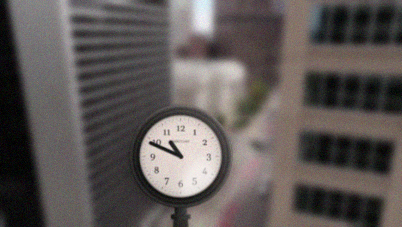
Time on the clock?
10:49
